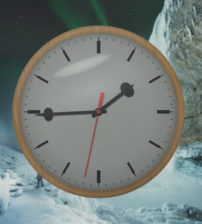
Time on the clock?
1:44:32
